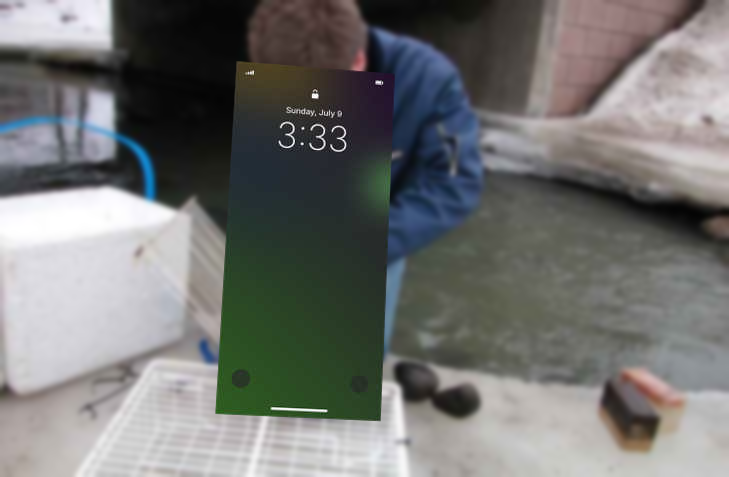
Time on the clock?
3:33
